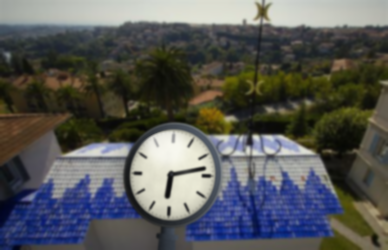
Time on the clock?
6:13
